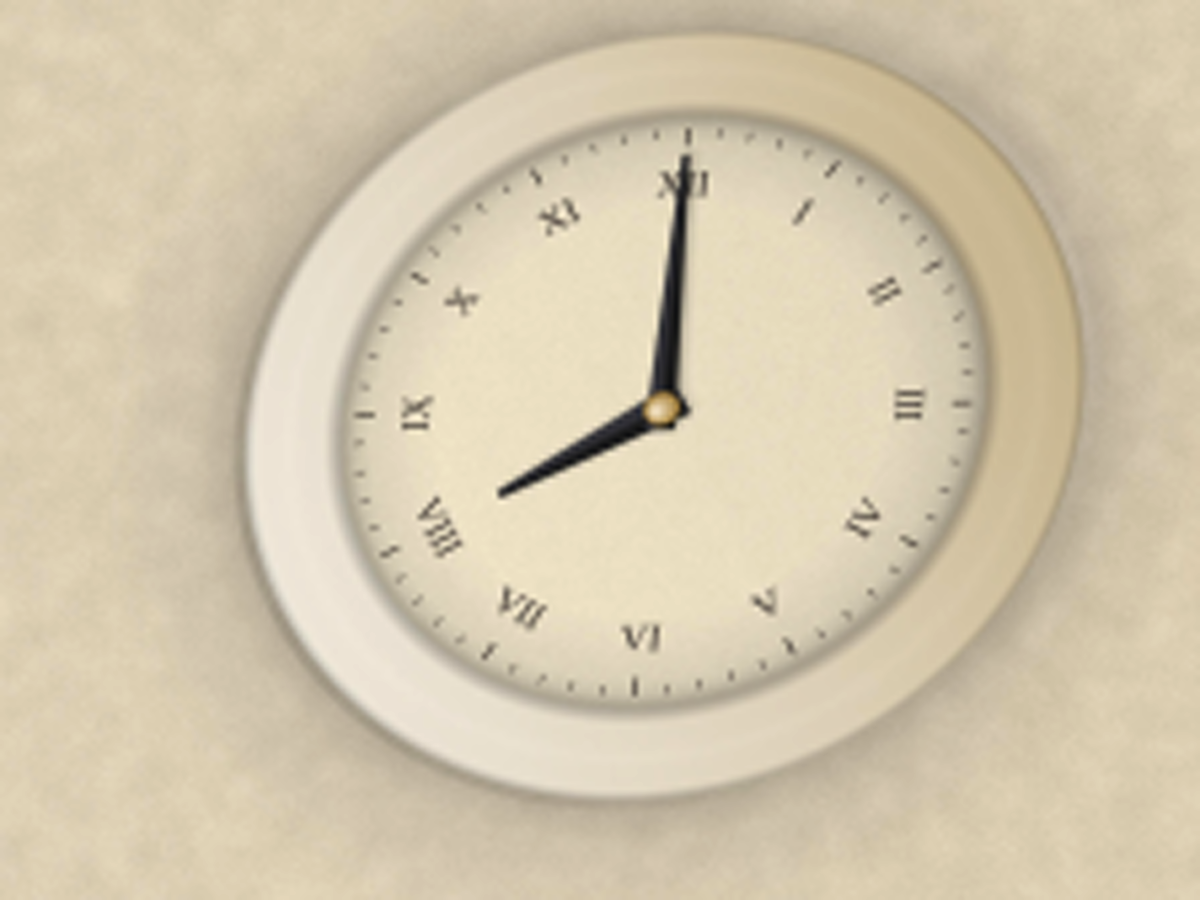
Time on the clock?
8:00
